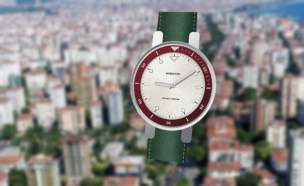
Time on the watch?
9:09
